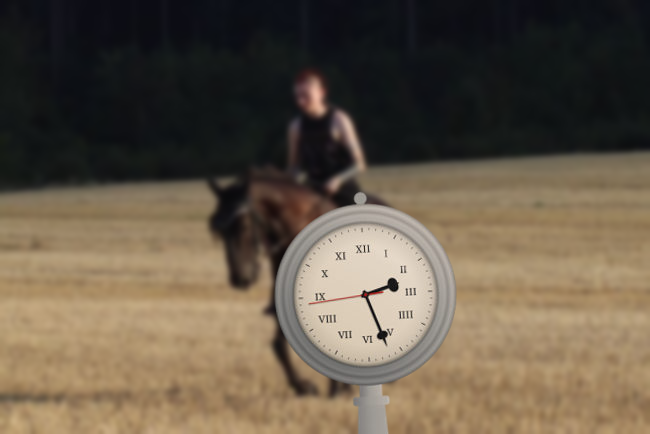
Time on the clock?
2:26:44
